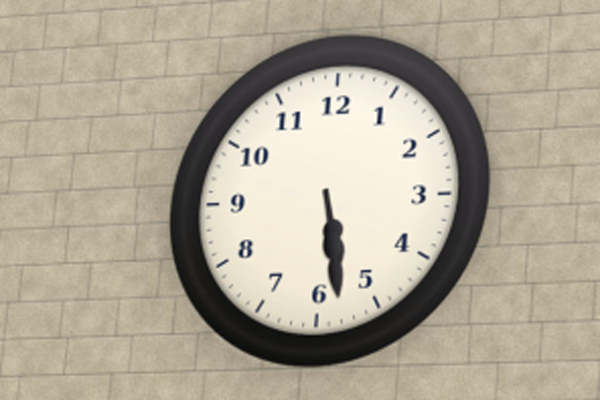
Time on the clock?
5:28
